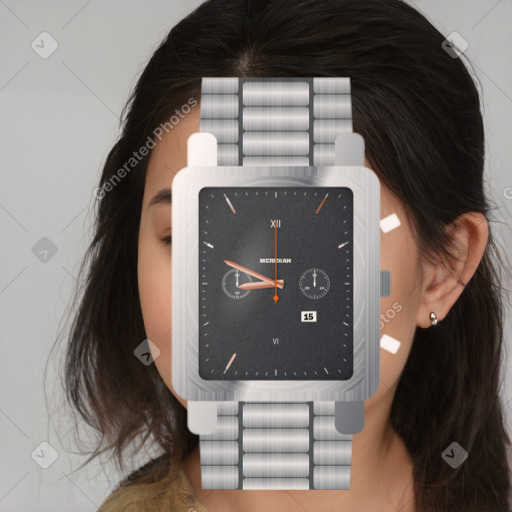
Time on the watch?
8:49
